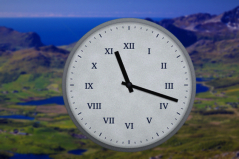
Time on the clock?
11:18
